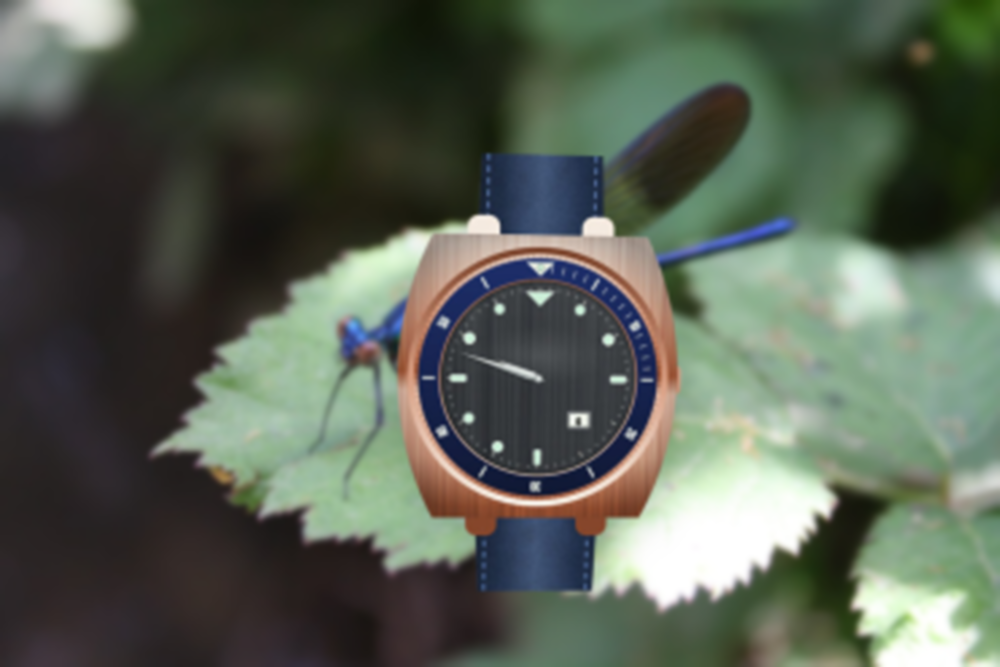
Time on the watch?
9:48
